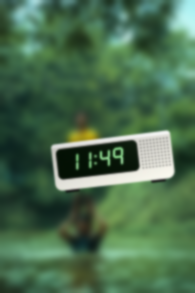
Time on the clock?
11:49
